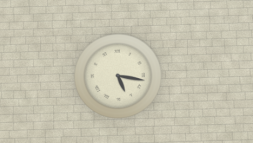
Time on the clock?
5:17
